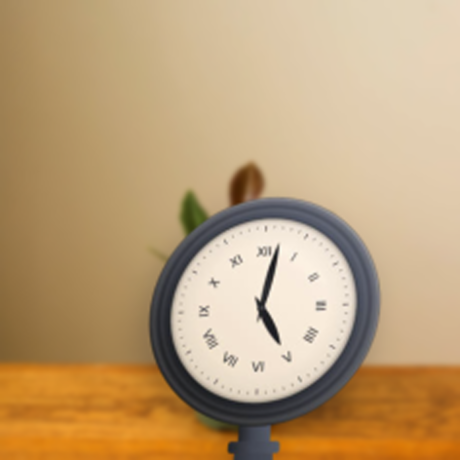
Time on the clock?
5:02
